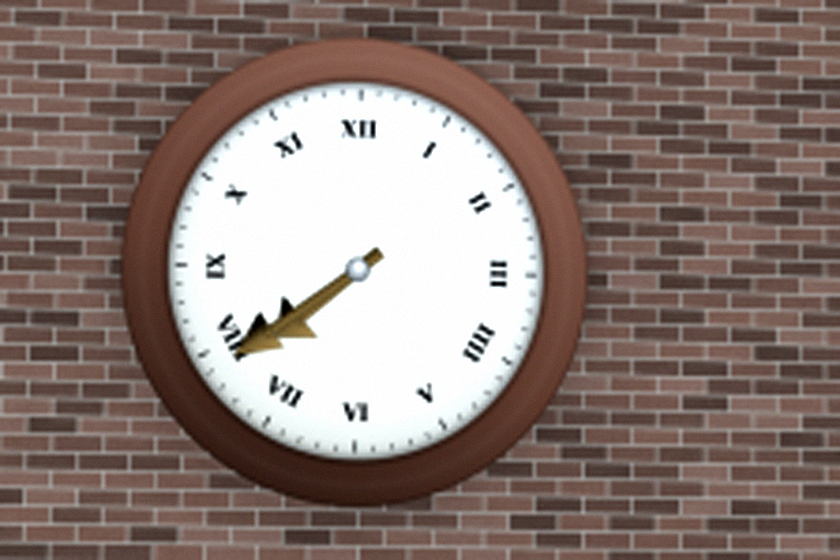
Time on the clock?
7:39
